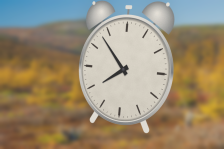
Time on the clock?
7:53
